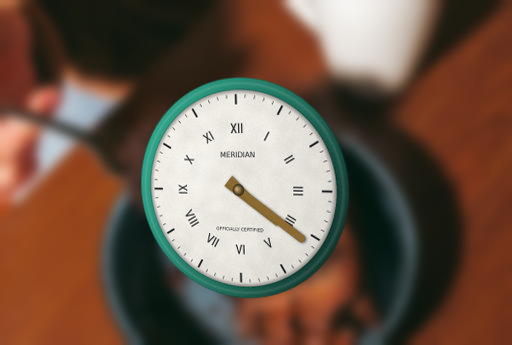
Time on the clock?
4:21
